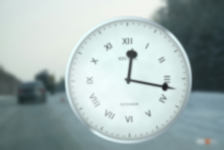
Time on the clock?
12:17
